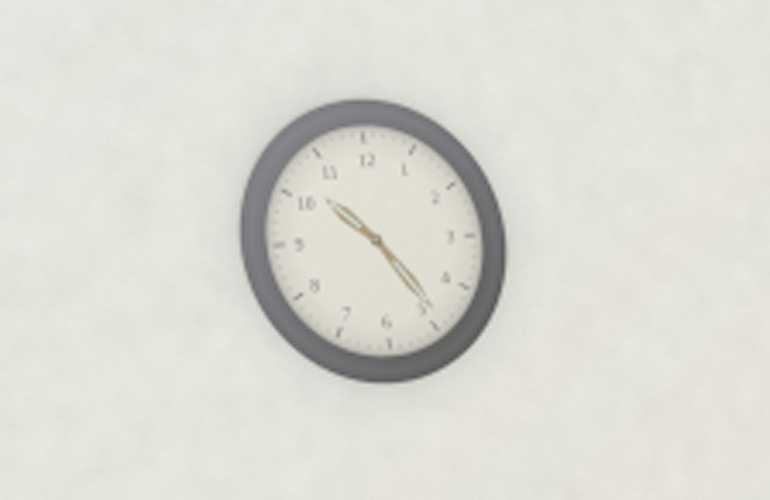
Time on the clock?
10:24
